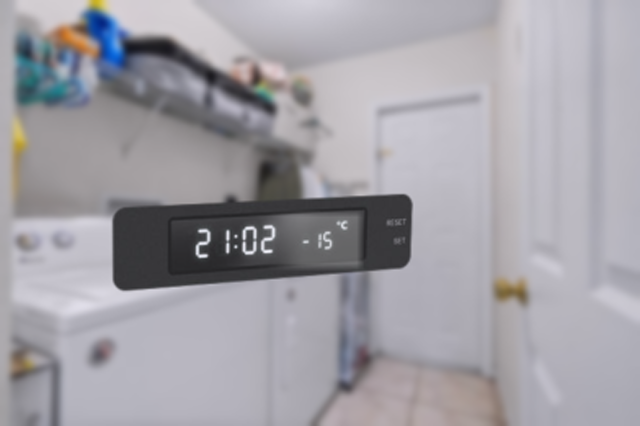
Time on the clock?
21:02
